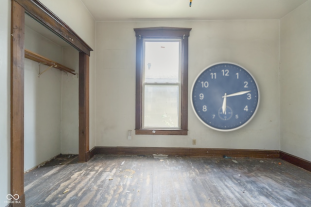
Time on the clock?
6:13
